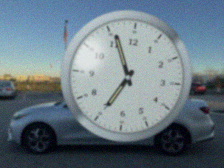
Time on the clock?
6:56
